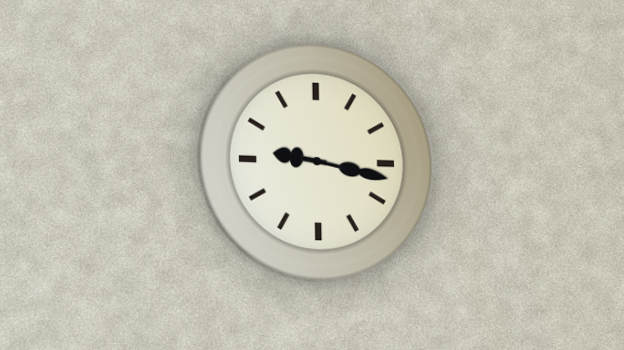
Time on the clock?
9:17
